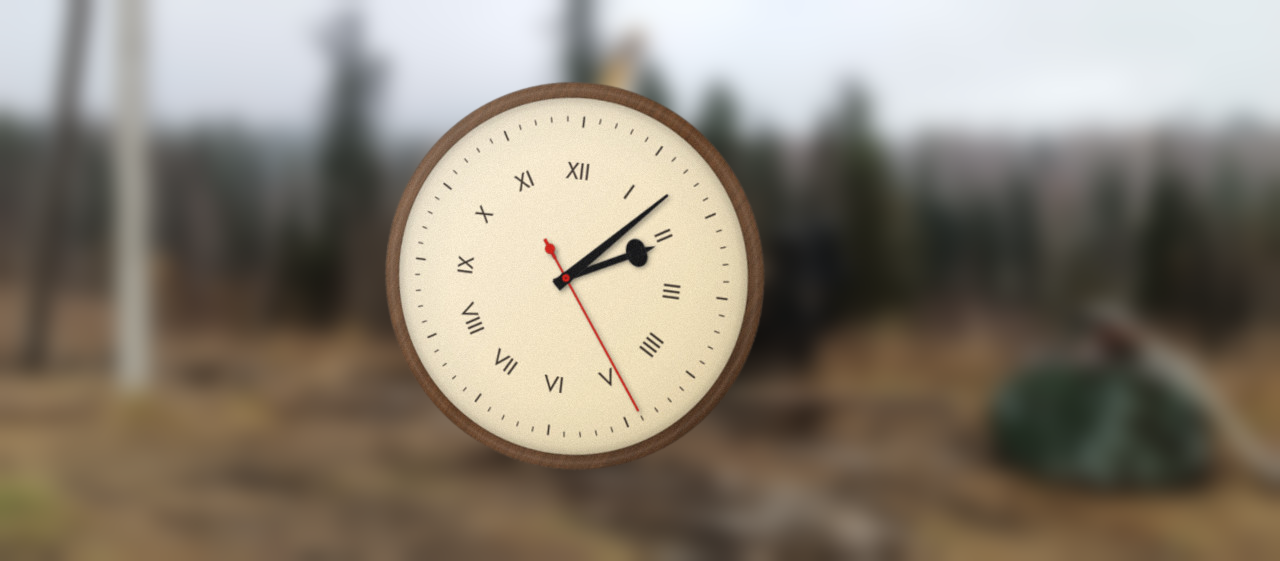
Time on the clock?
2:07:24
